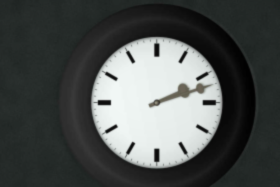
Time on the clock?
2:12
